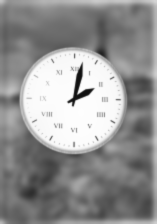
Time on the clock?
2:02
